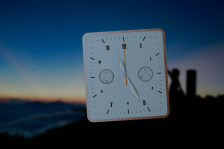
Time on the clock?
11:26
